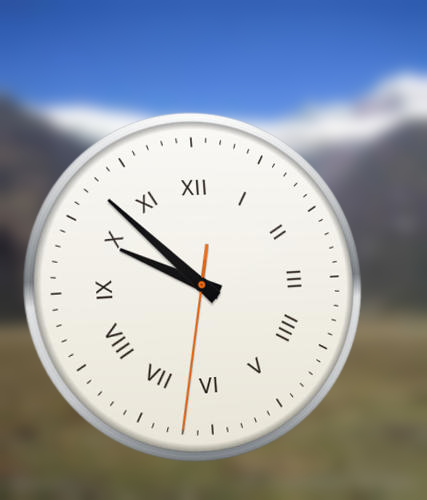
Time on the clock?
9:52:32
